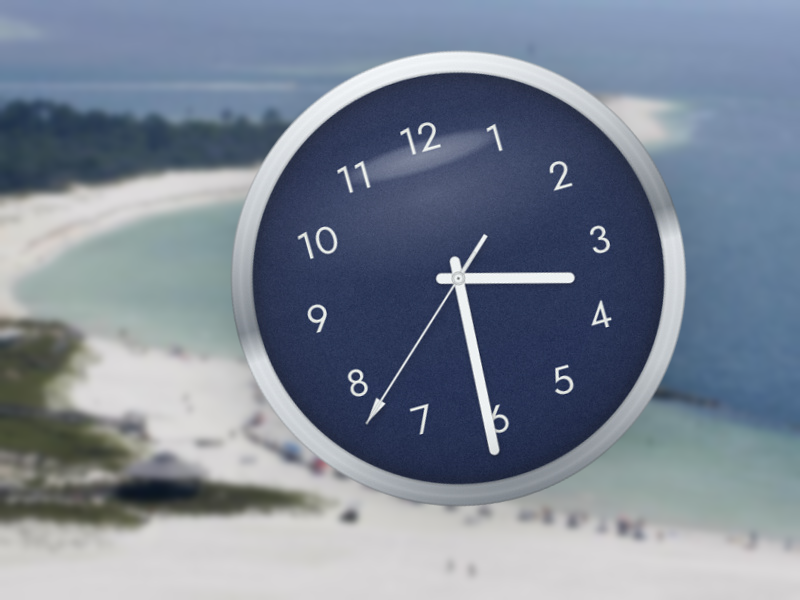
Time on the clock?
3:30:38
